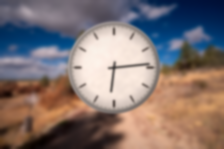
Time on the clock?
6:14
